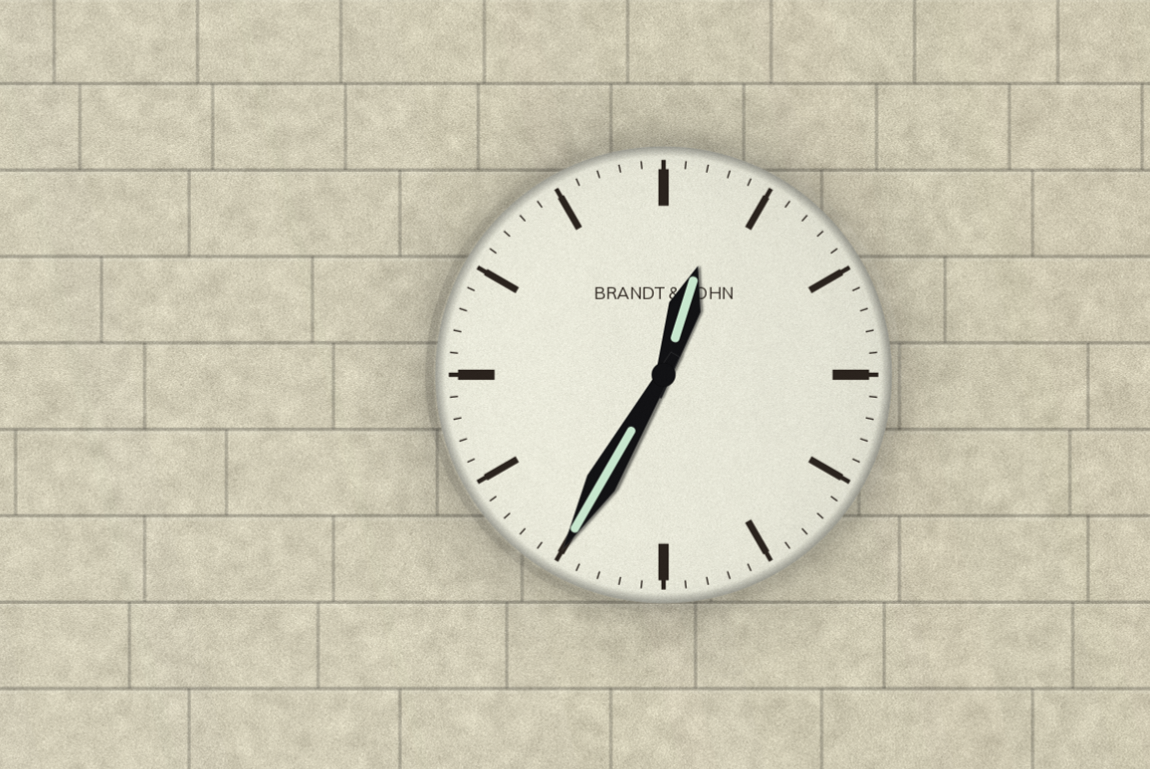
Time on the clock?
12:35
